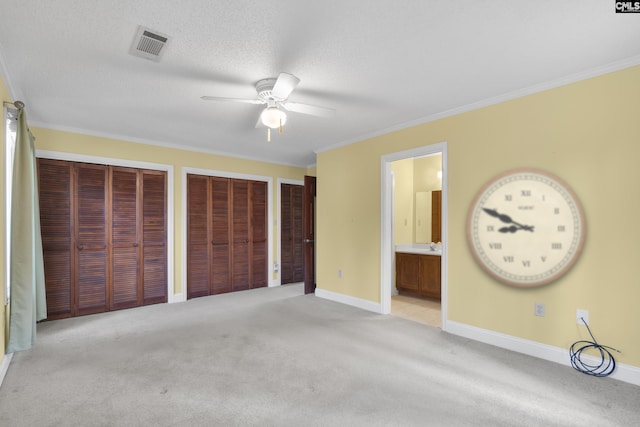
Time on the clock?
8:49
